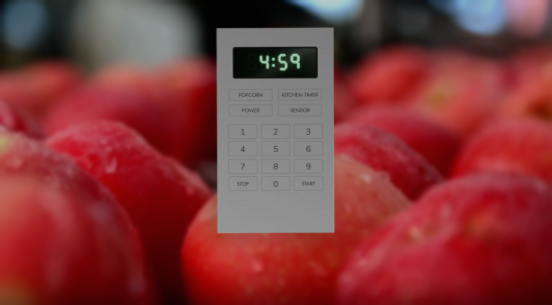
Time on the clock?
4:59
